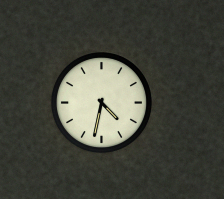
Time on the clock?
4:32
